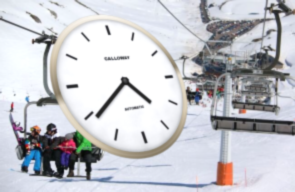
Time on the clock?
4:39
